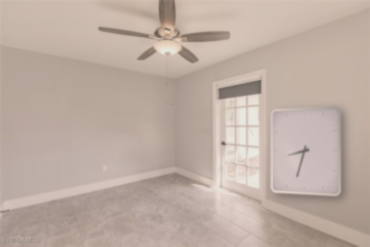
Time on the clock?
8:33
